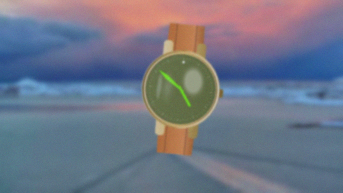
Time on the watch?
4:51
